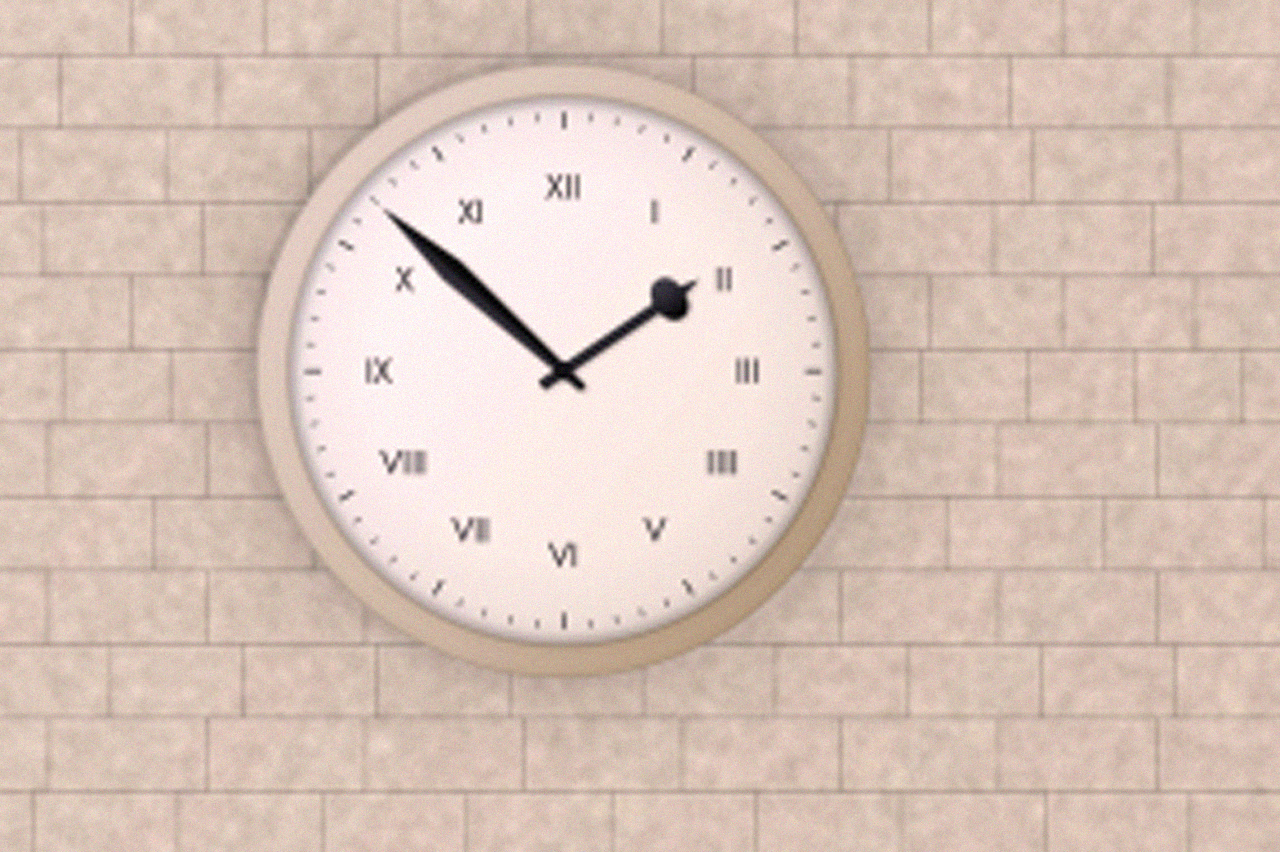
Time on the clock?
1:52
